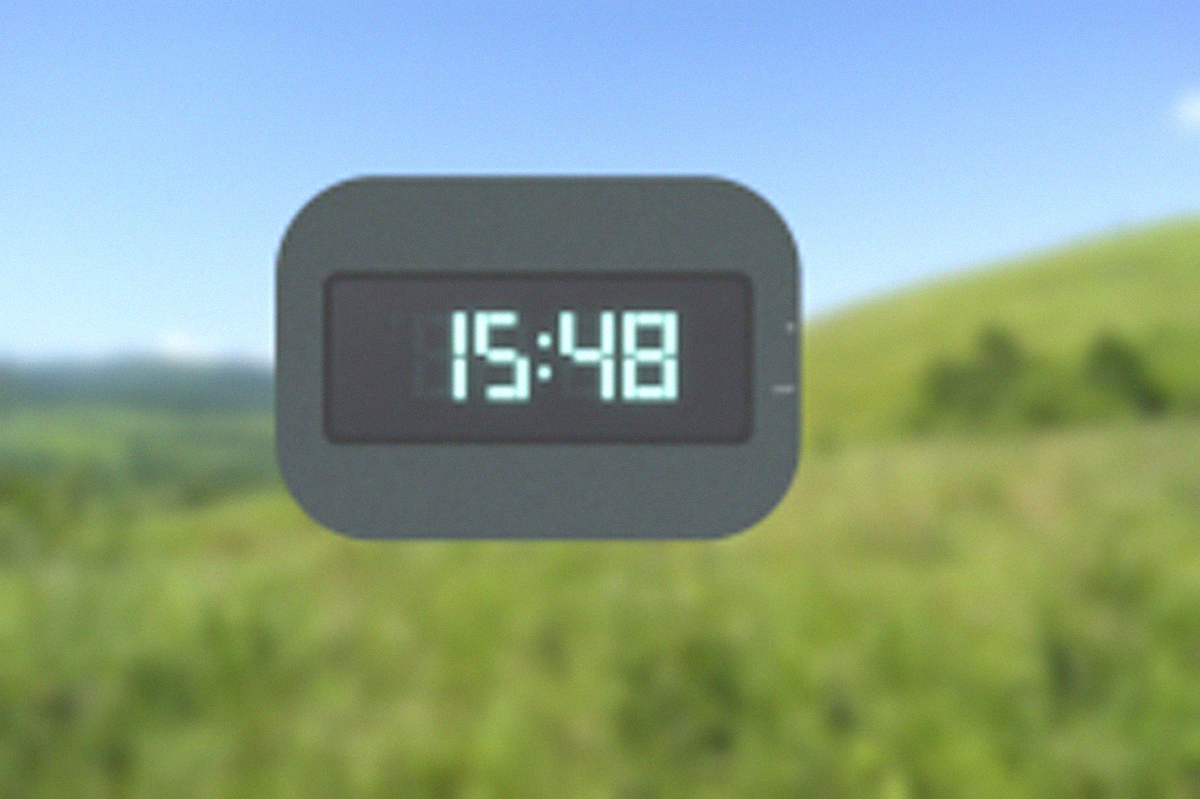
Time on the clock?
15:48
